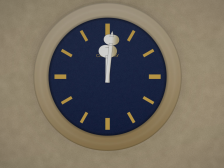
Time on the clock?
12:01
